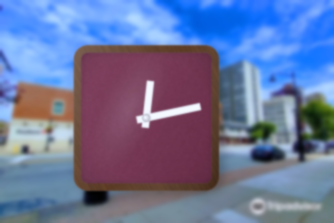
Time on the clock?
12:13
